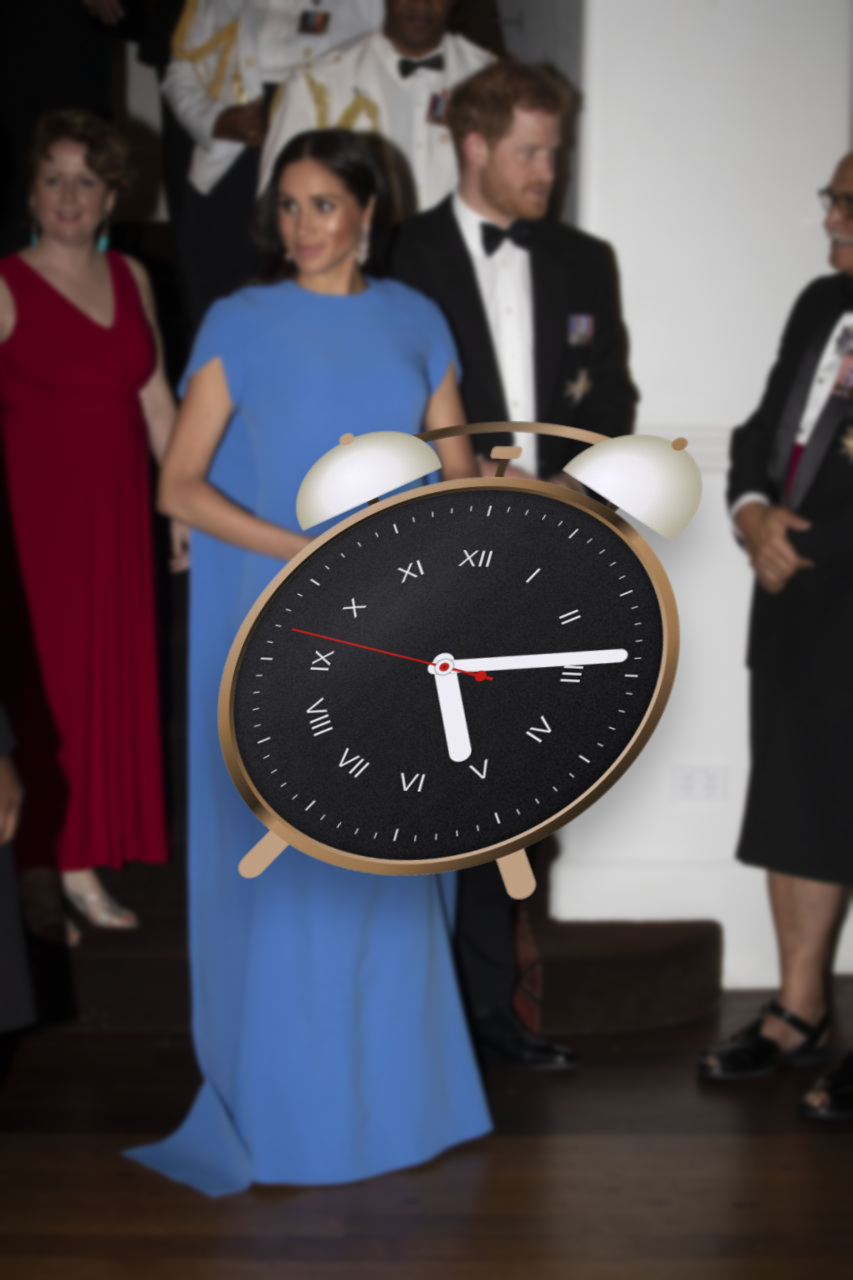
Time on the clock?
5:13:47
